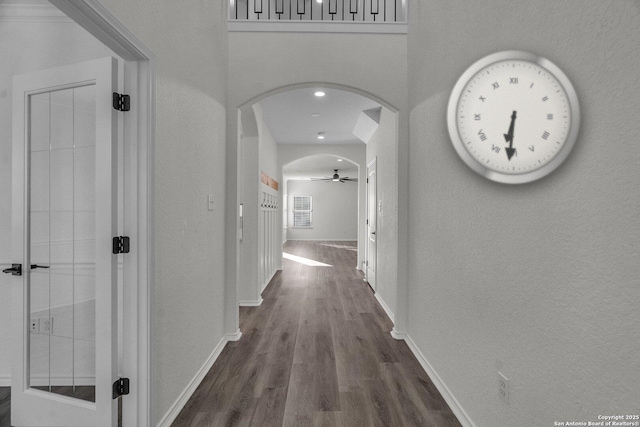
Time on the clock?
6:31
